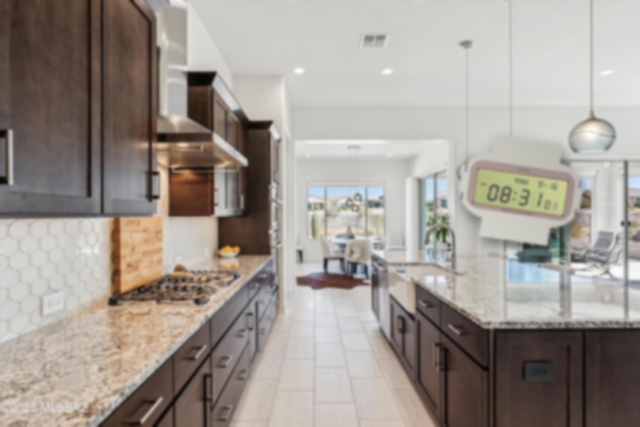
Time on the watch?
8:31
